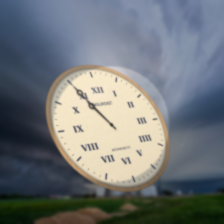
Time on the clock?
10:55
